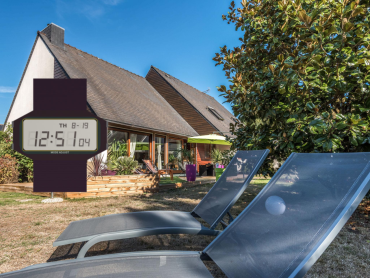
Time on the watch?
12:51:04
